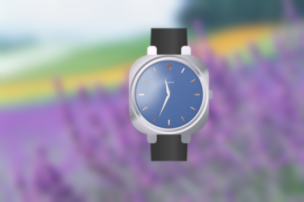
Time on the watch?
11:34
